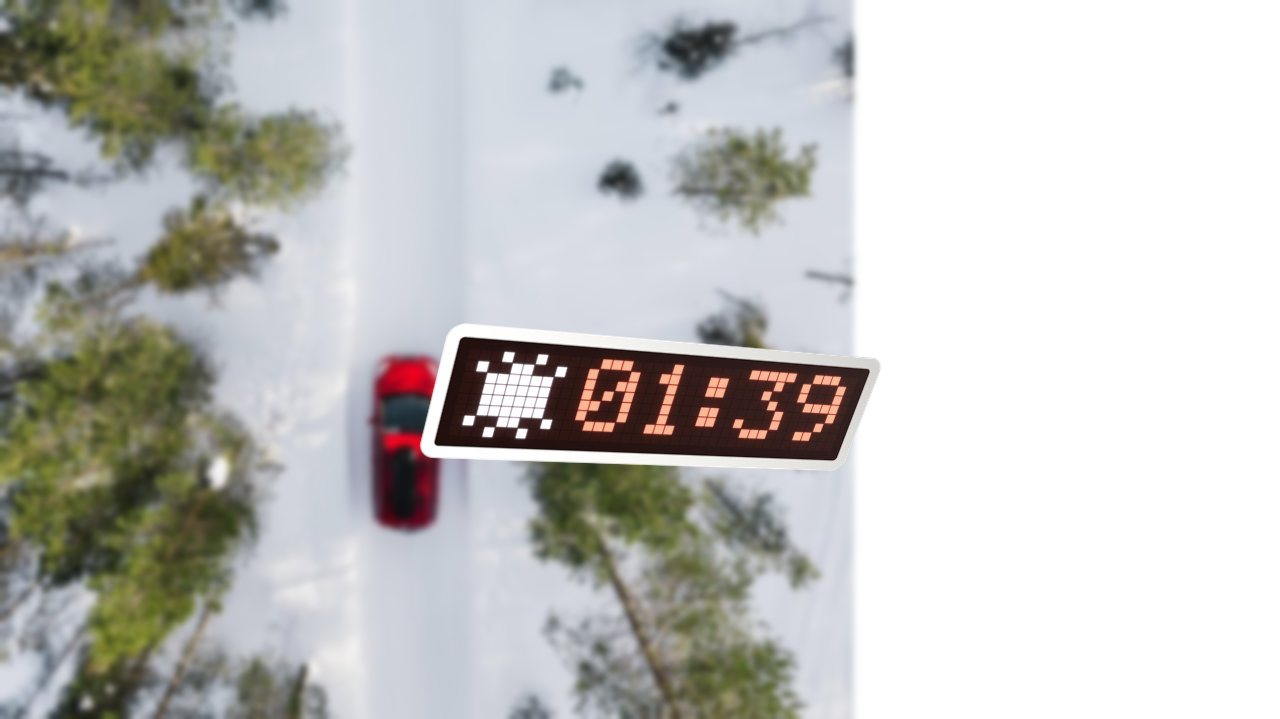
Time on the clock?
1:39
